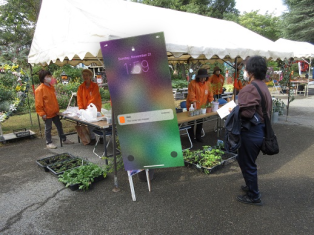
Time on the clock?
1:59
